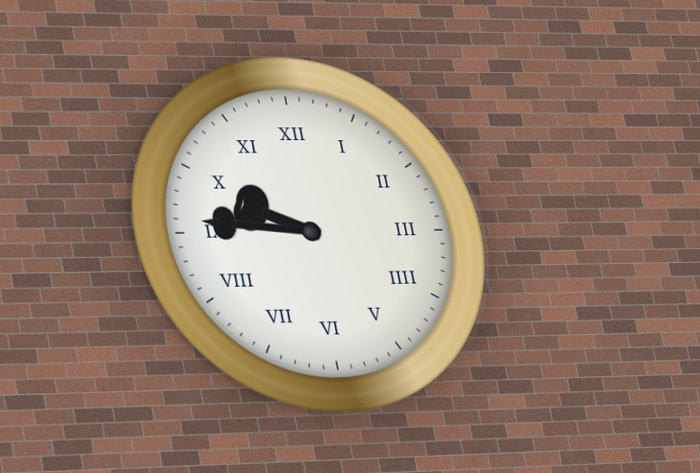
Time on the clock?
9:46
